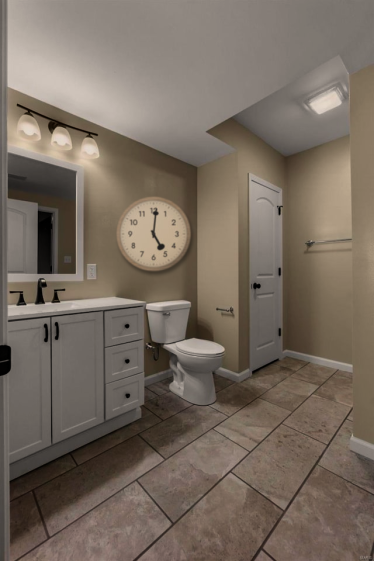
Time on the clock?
5:01
